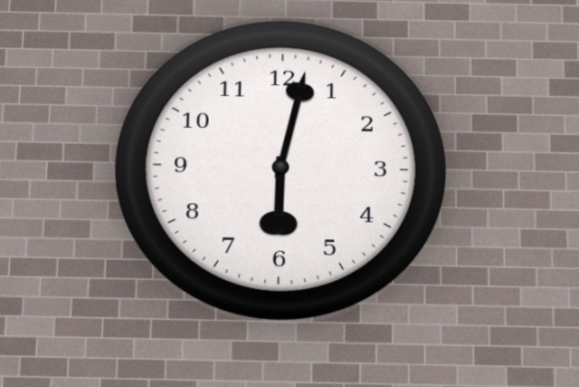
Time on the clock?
6:02
